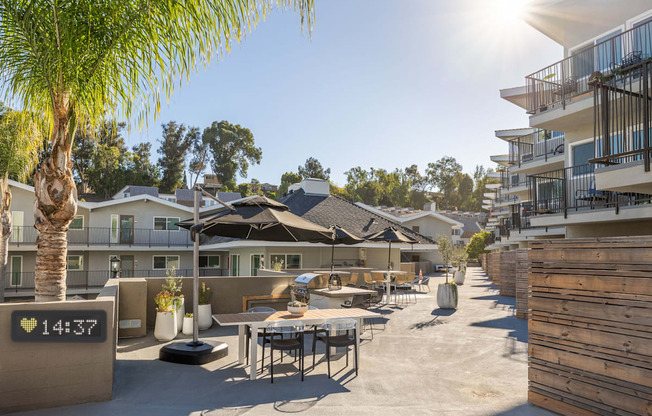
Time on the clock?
14:37
